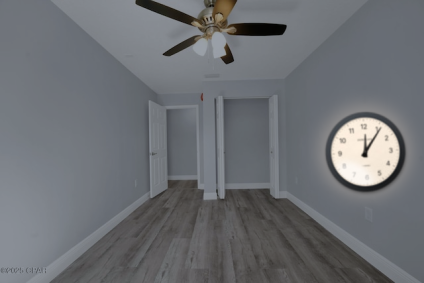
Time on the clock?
12:06
